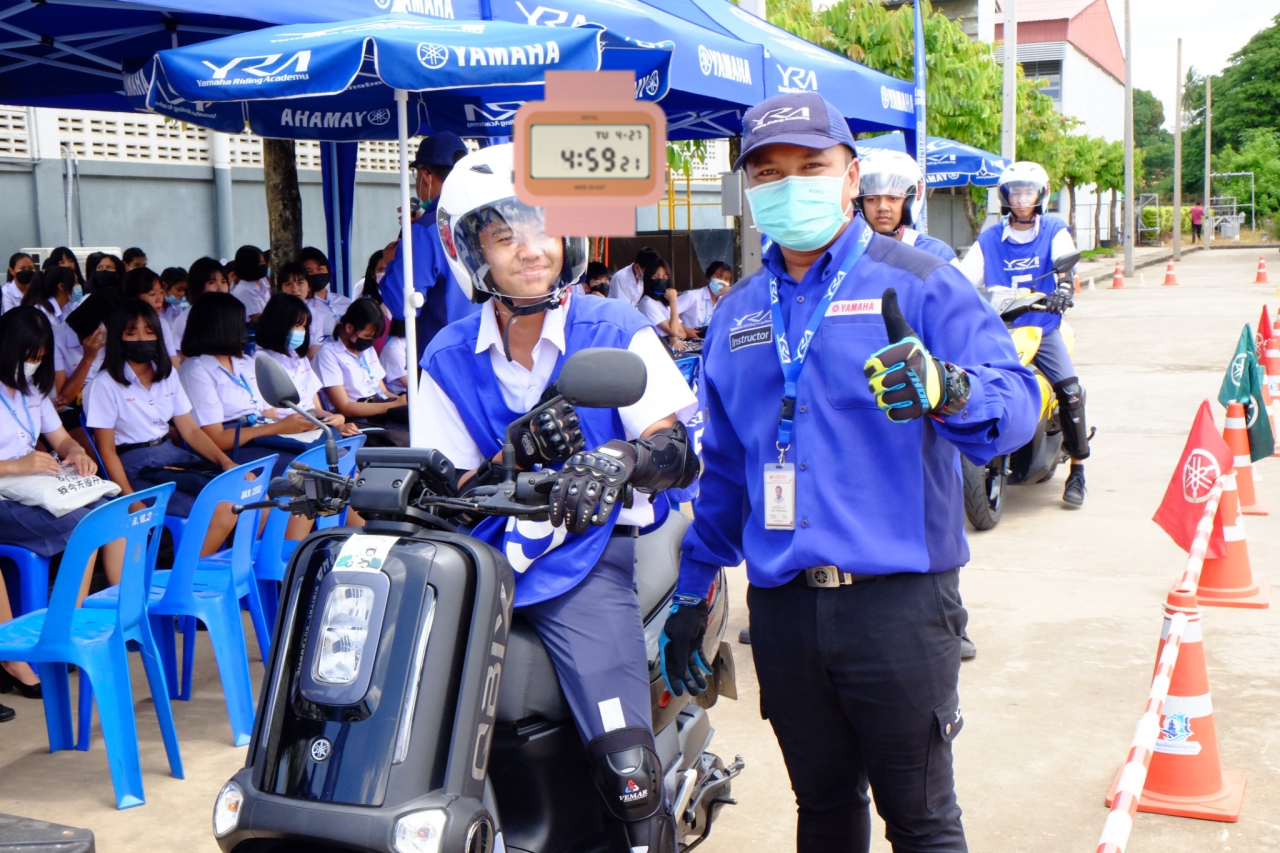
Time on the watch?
4:59:21
